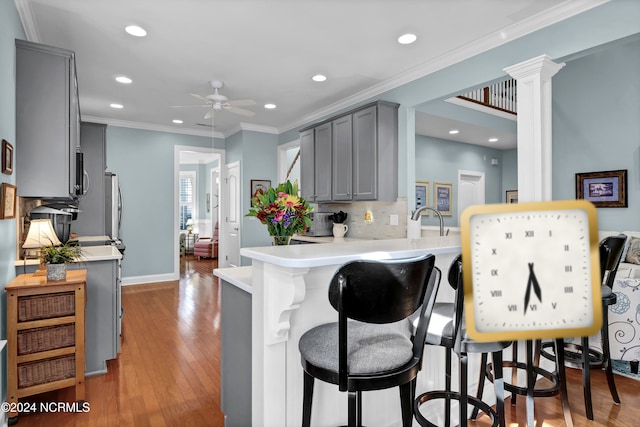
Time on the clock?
5:32
